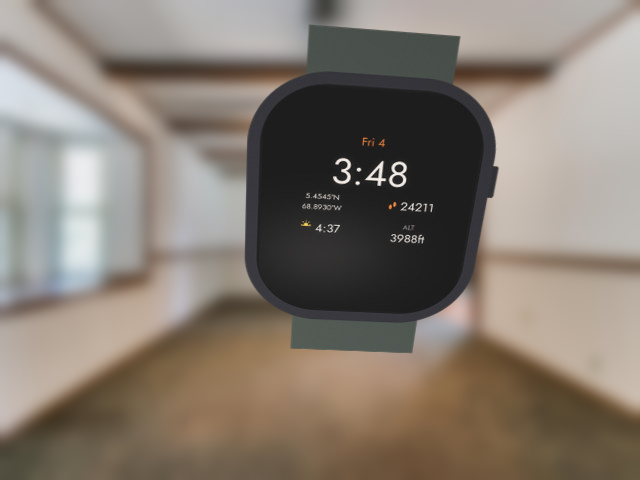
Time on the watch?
3:48
